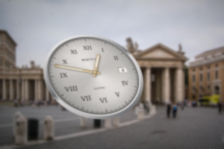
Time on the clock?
12:48
